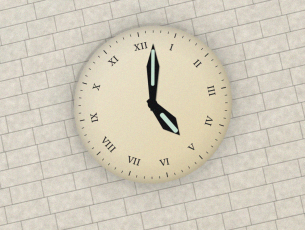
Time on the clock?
5:02
